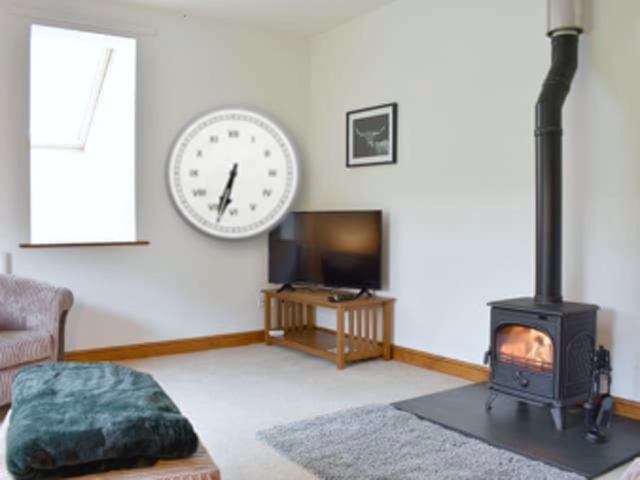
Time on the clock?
6:33
